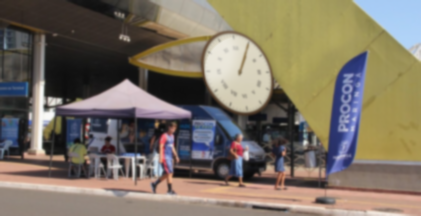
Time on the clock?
1:05
